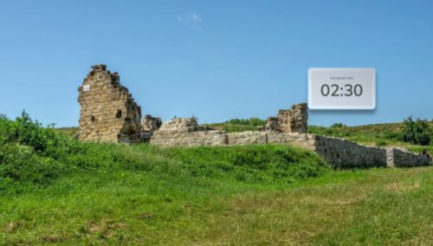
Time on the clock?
2:30
